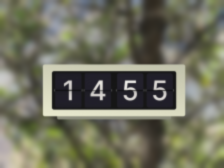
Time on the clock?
14:55
